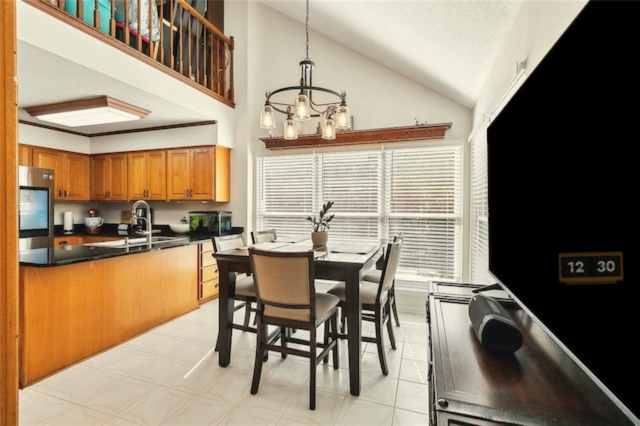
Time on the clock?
12:30
